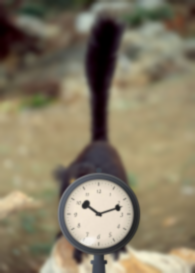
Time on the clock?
10:12
